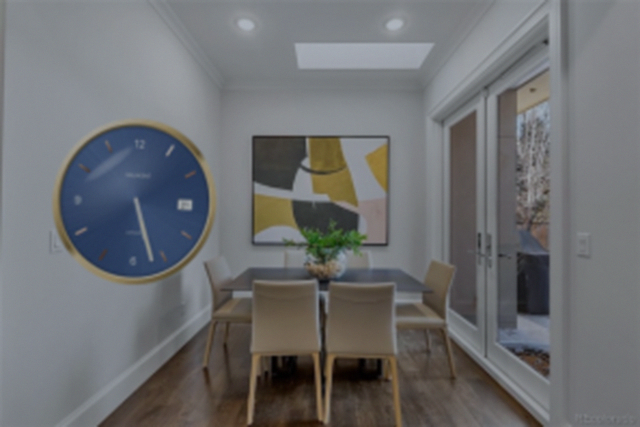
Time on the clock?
5:27
